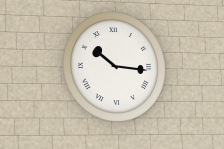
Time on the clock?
10:16
